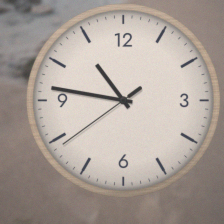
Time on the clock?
10:46:39
